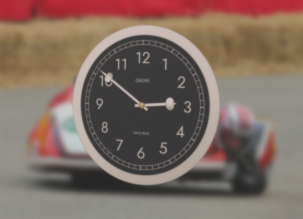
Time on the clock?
2:51
